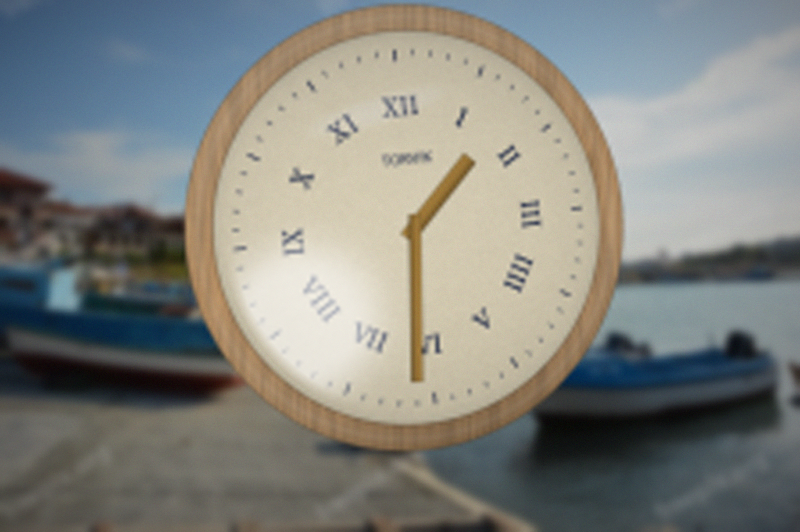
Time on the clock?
1:31
